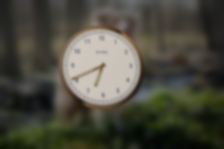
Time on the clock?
6:41
